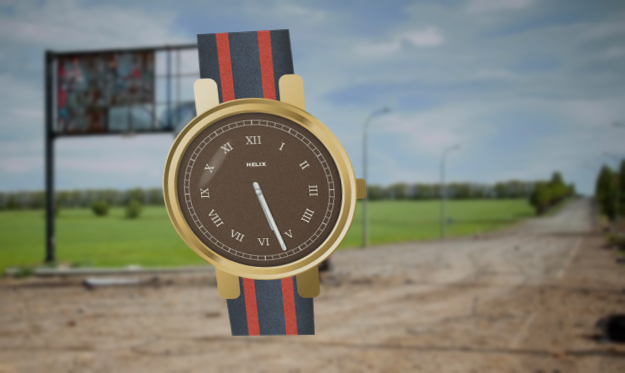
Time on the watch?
5:27
